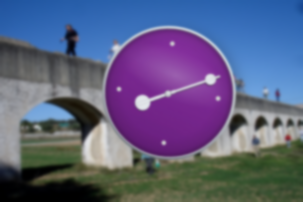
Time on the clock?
8:11
